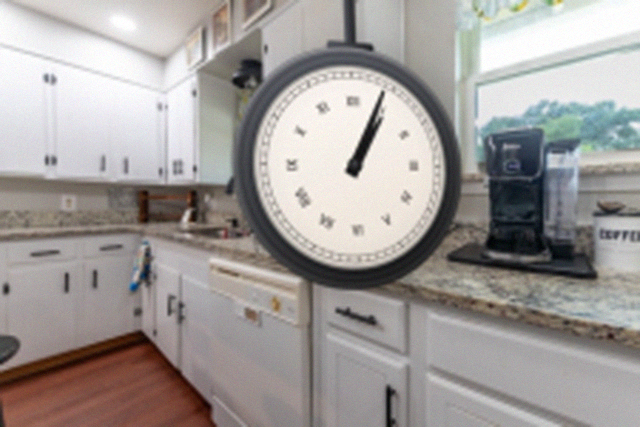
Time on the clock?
1:04
